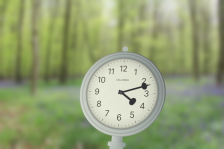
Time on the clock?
4:12
